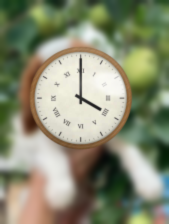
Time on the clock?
4:00
